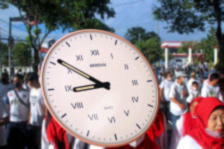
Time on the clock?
8:51
